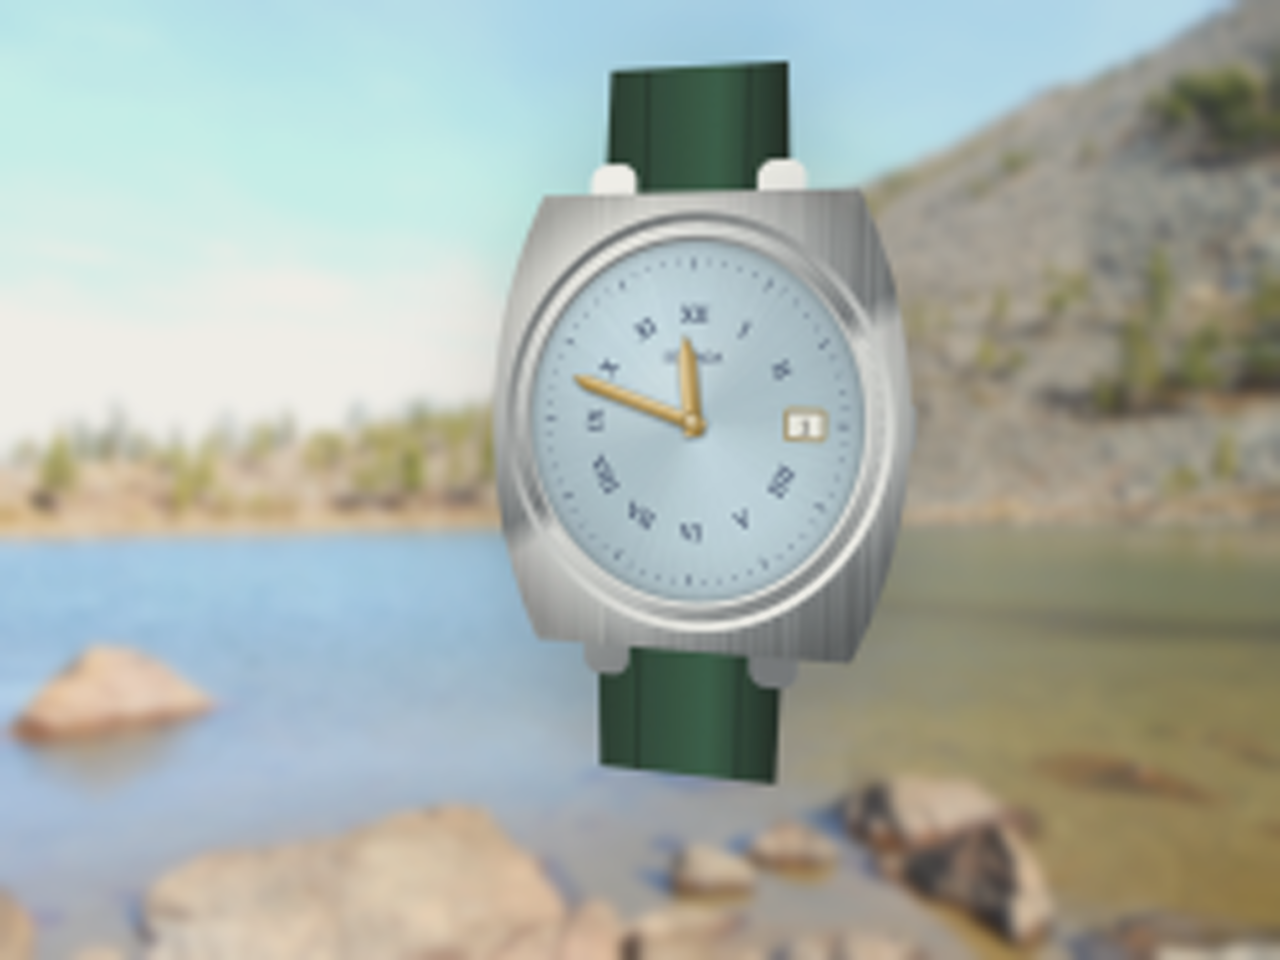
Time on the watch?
11:48
